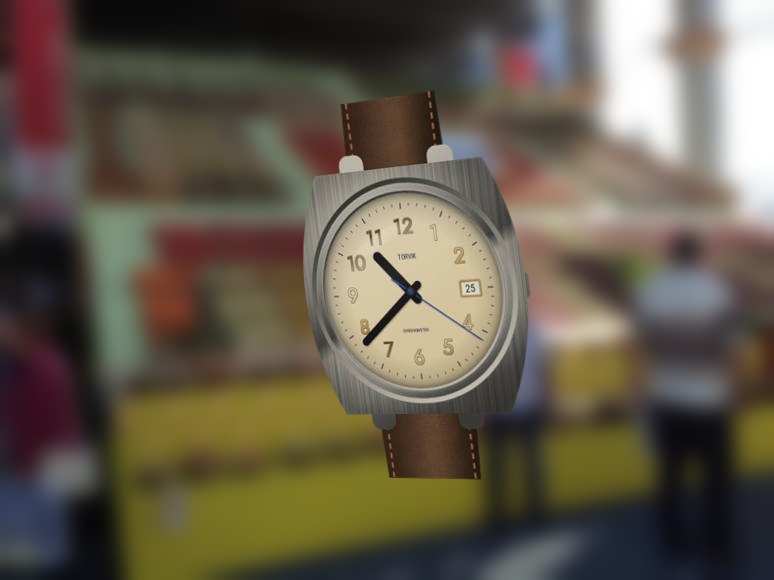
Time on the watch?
10:38:21
